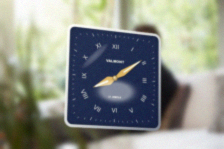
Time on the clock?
8:09
